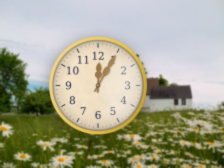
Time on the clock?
12:05
